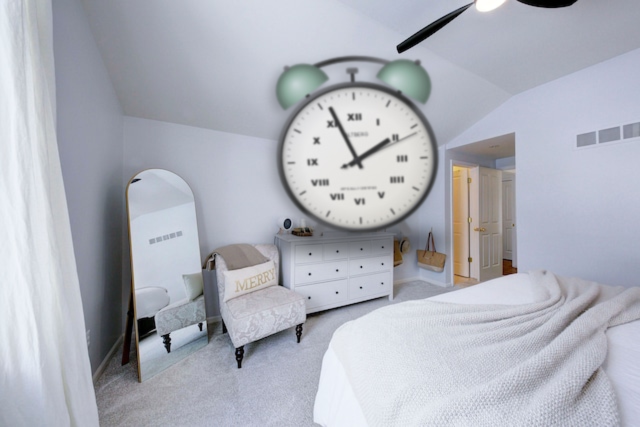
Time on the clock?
1:56:11
